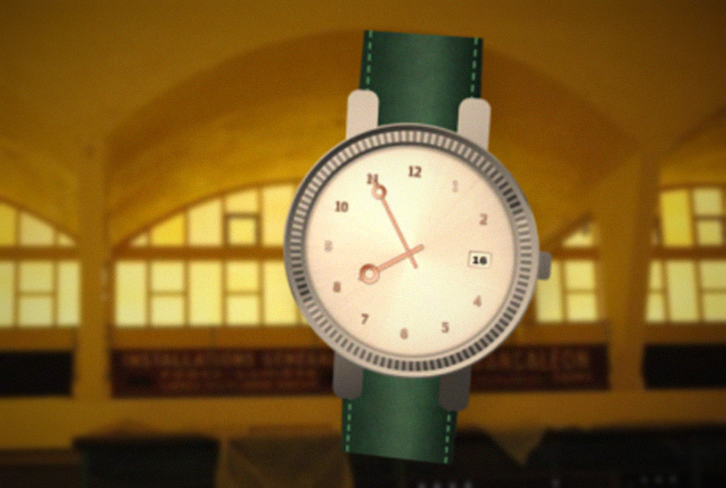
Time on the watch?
7:55
